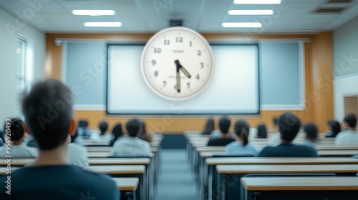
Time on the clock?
4:29
